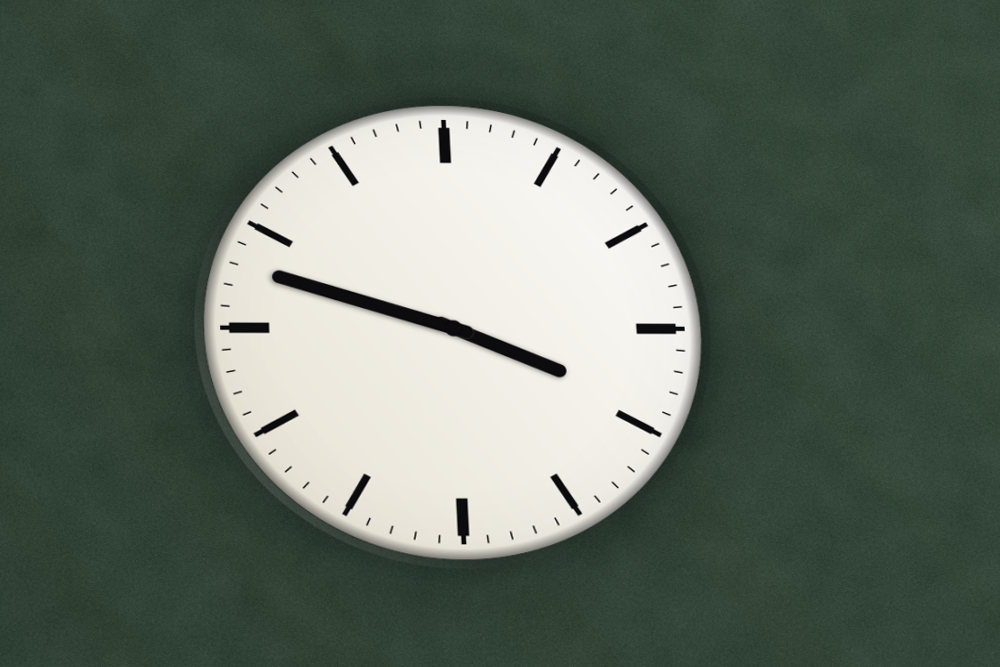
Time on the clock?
3:48
